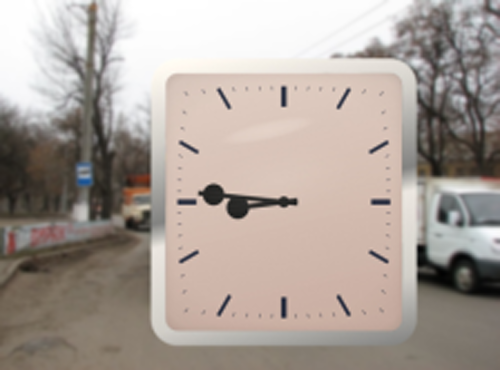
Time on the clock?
8:46
